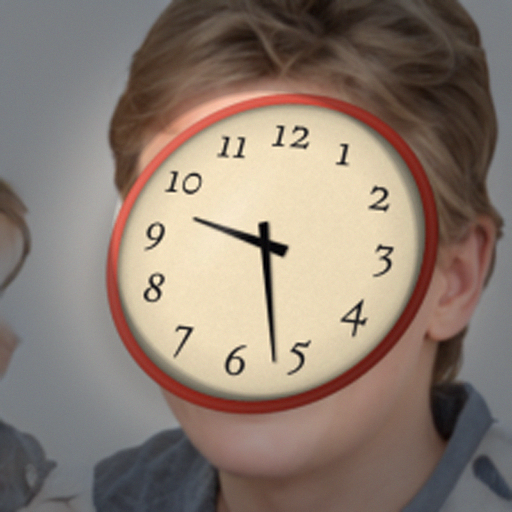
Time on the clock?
9:27
